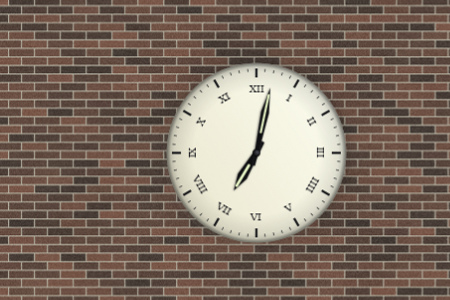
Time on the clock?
7:02
